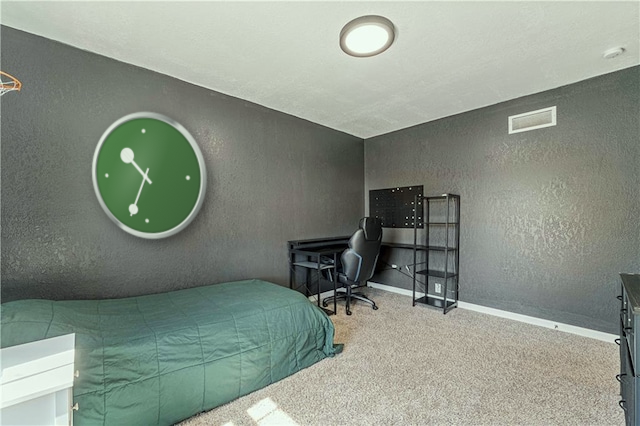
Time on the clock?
10:34
